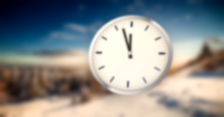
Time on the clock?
11:57
